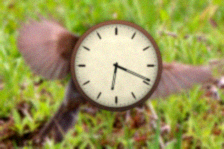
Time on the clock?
6:19
